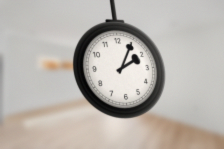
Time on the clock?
2:05
